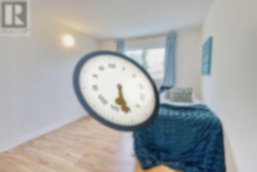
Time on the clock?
6:31
